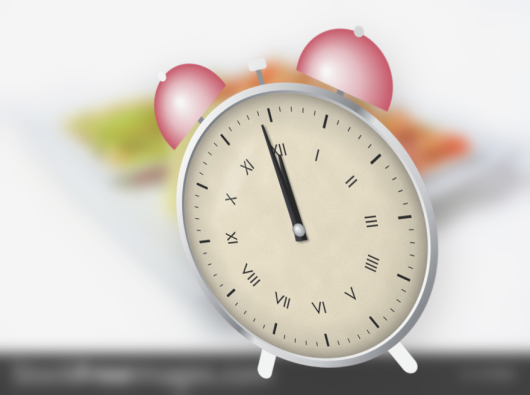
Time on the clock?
11:59
